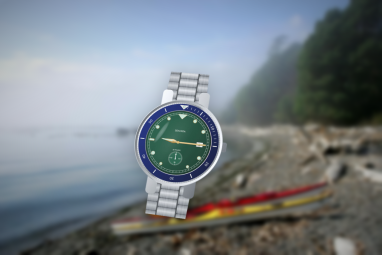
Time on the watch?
9:15
